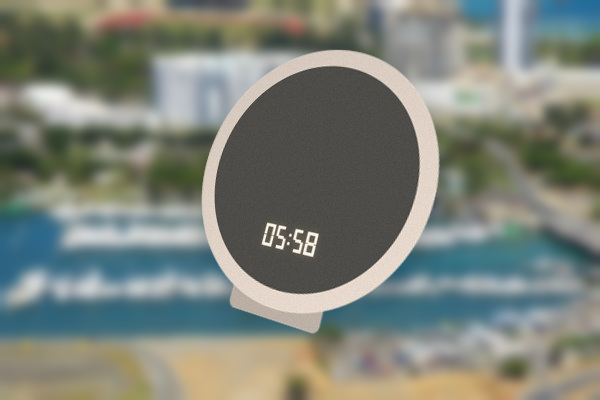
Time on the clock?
5:58
